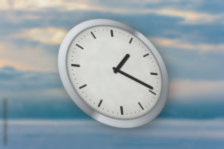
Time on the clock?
1:19
